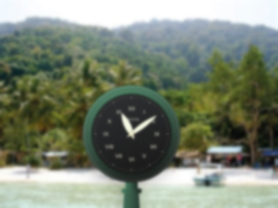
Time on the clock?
11:09
